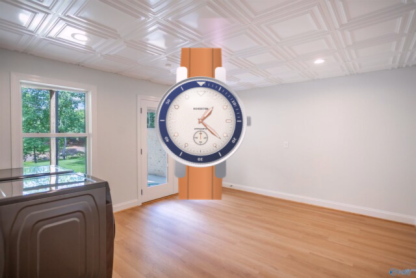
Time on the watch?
1:22
